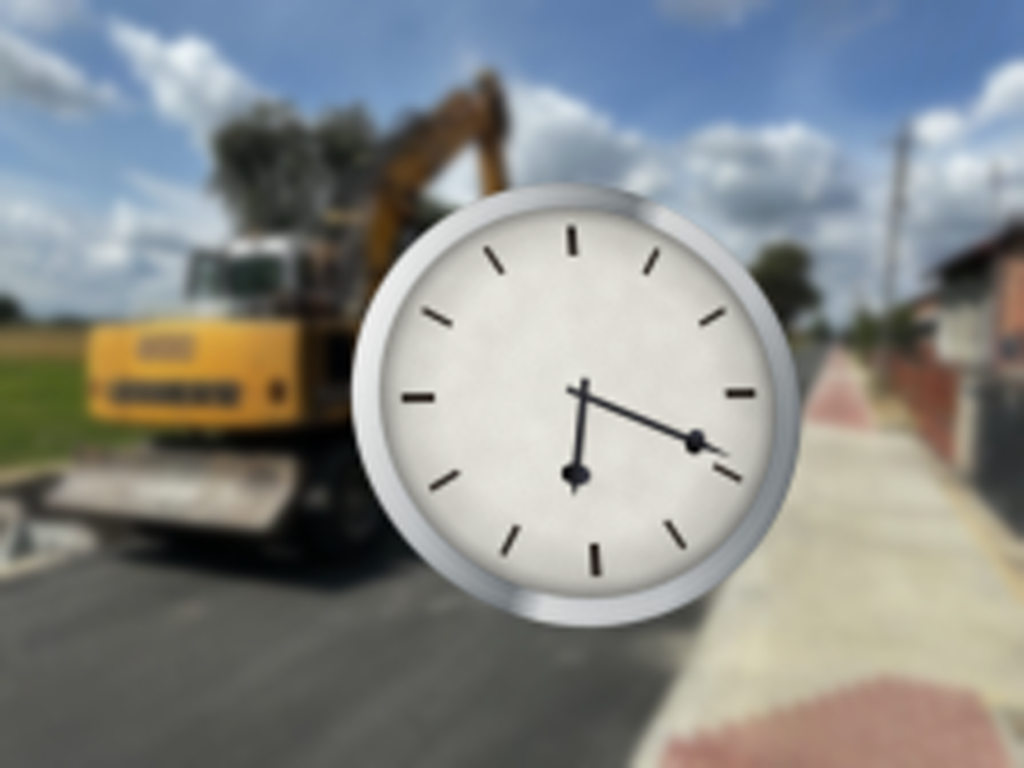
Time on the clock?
6:19
